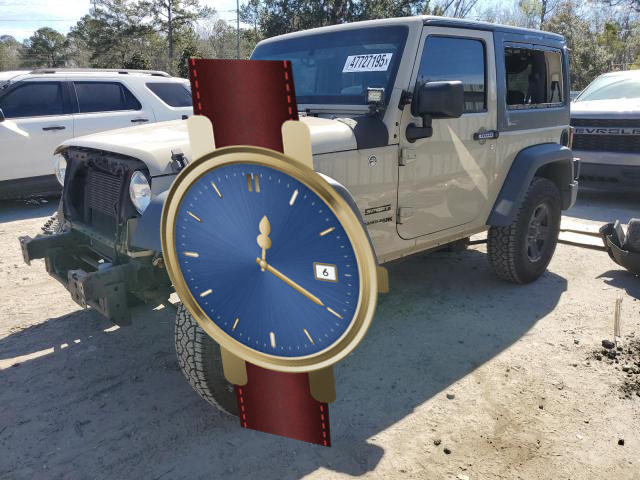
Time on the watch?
12:20
